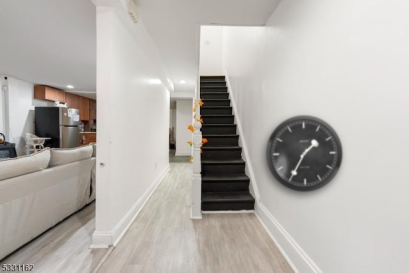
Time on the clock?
1:35
